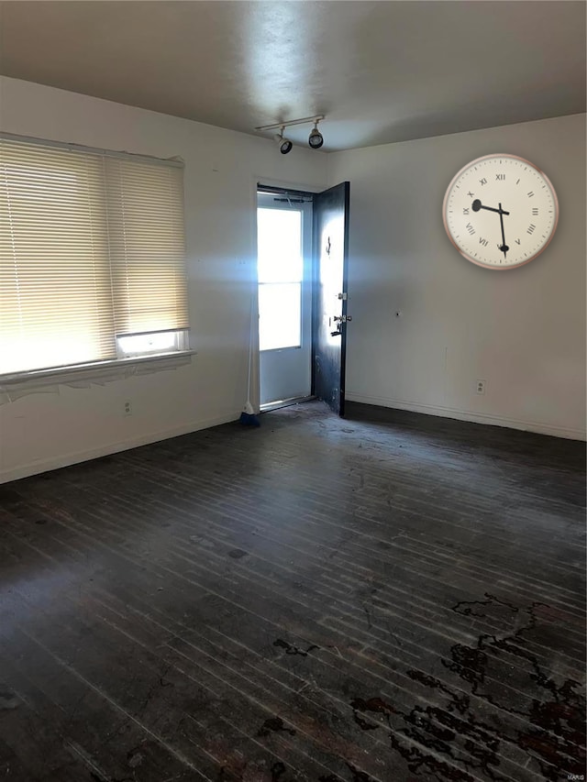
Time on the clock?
9:29
